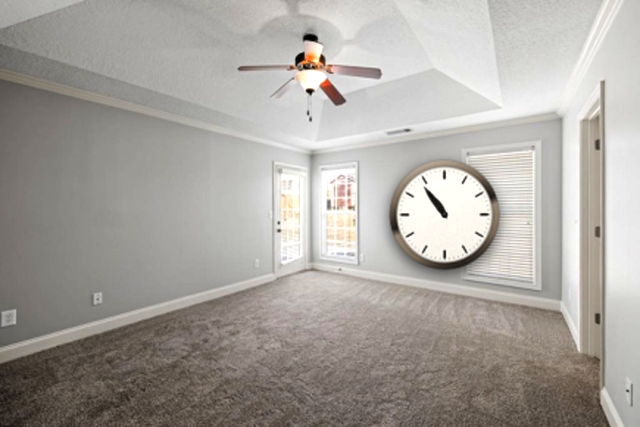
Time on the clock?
10:54
